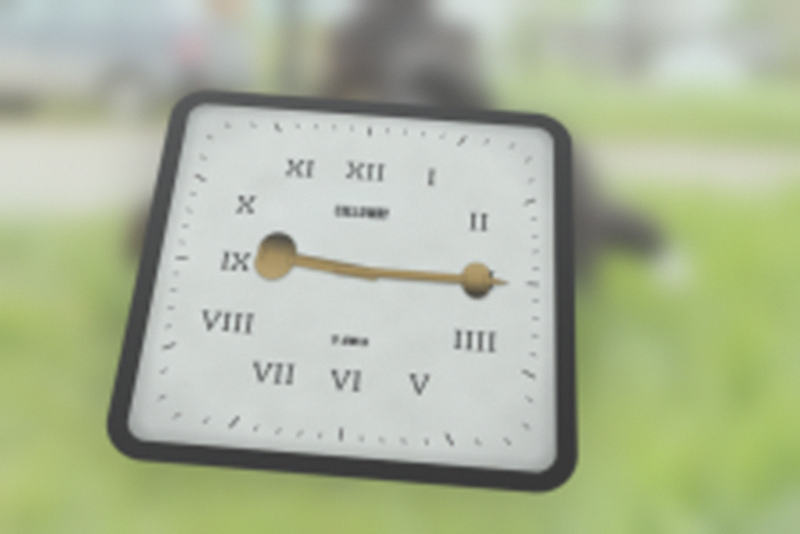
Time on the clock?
9:15
